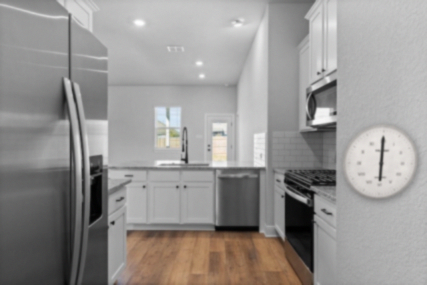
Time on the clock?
6:00
